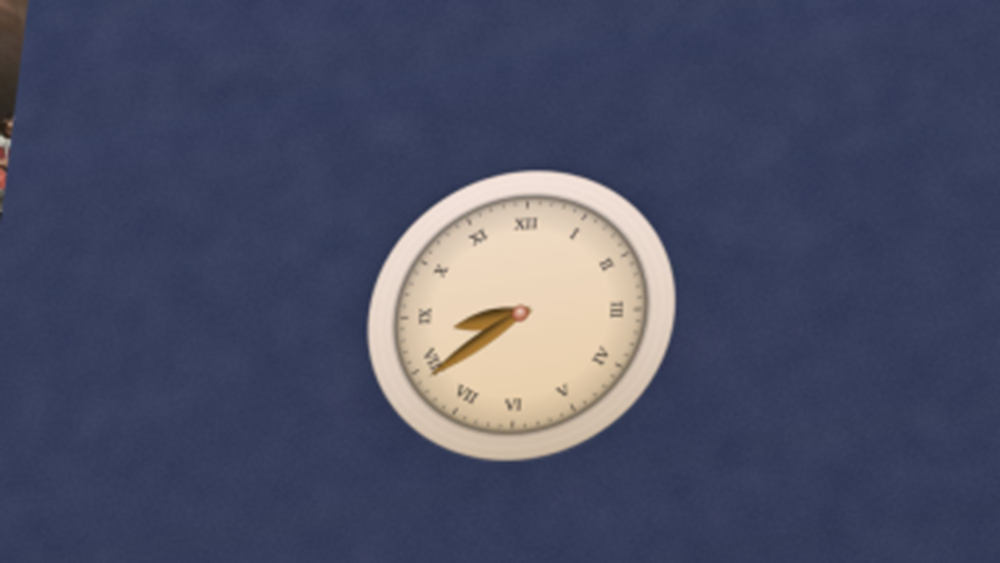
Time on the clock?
8:39
